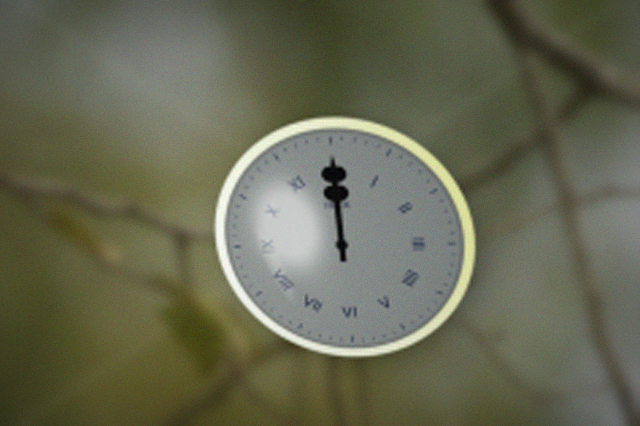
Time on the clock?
12:00
